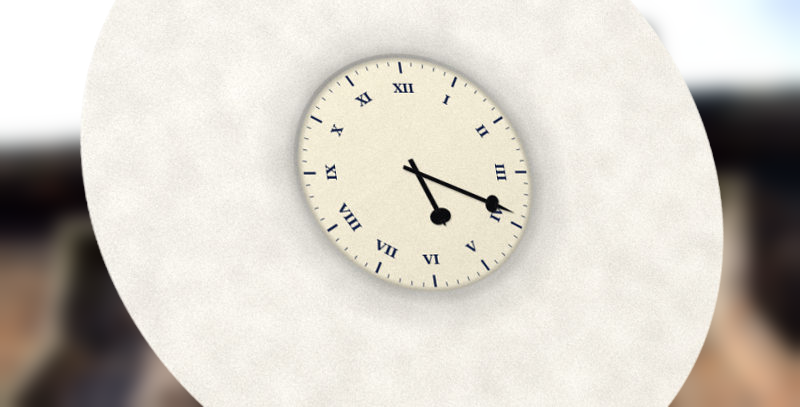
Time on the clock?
5:19
